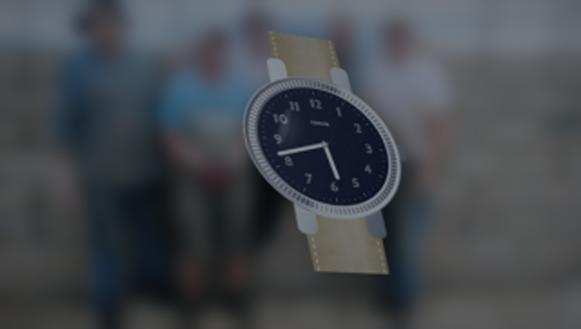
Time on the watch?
5:42
